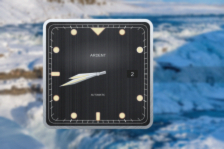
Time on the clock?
8:42
